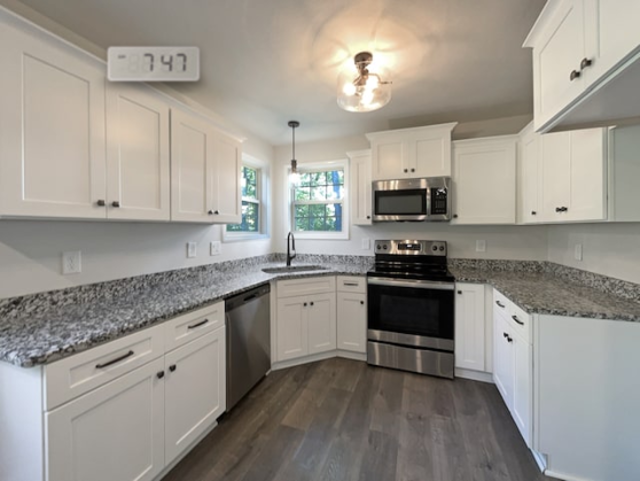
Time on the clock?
7:47
